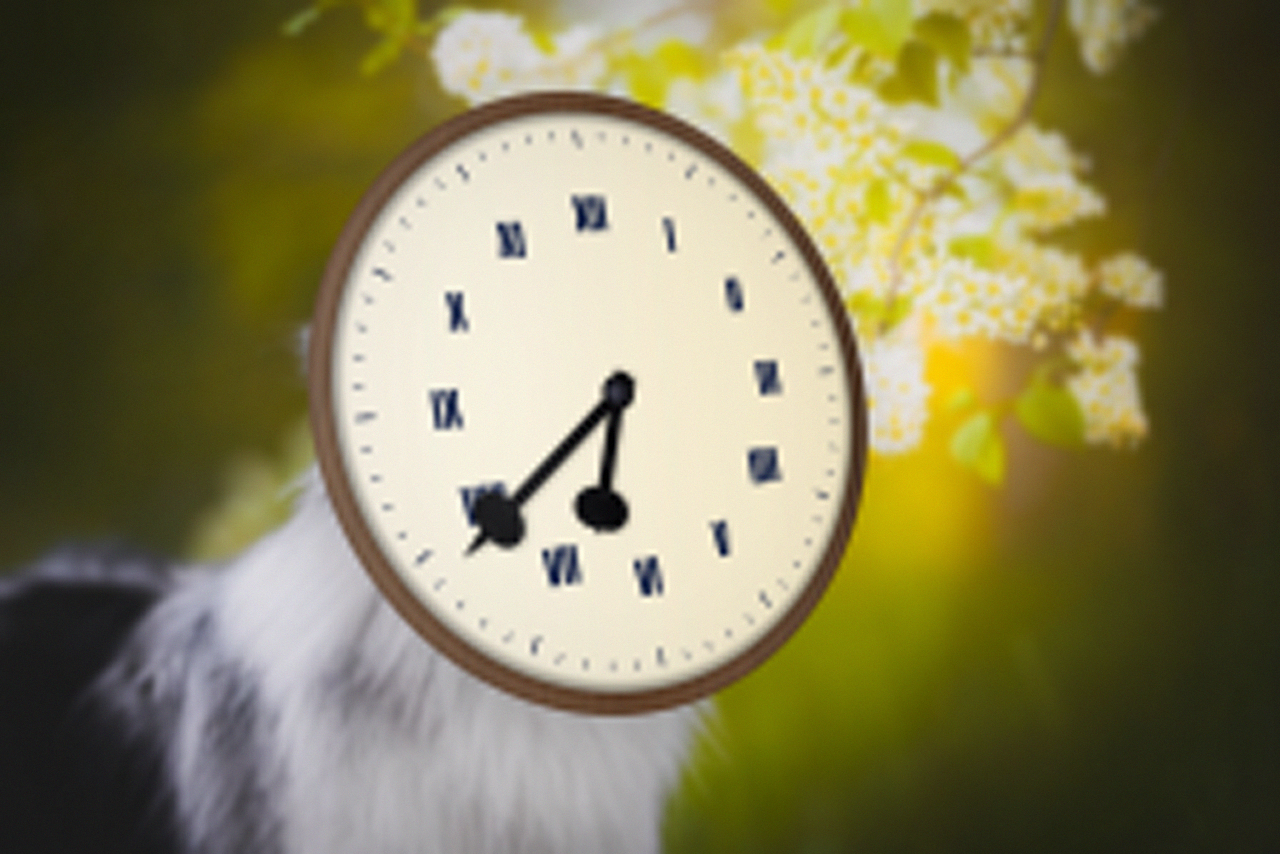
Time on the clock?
6:39
